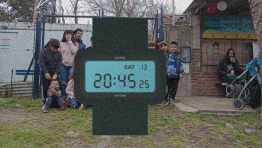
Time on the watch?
20:45:25
